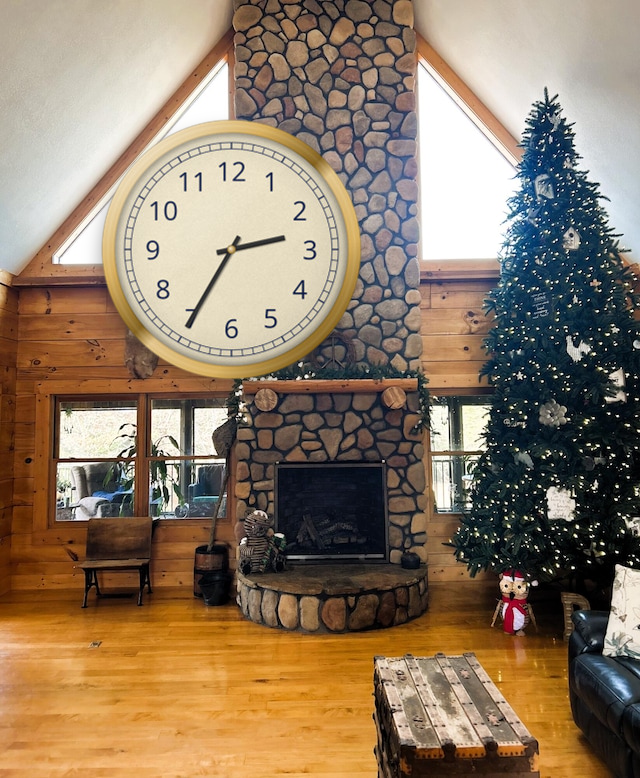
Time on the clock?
2:35
